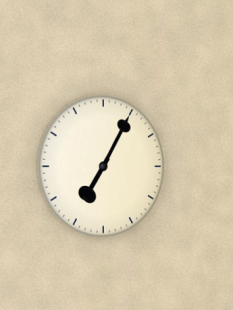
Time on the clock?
7:05
